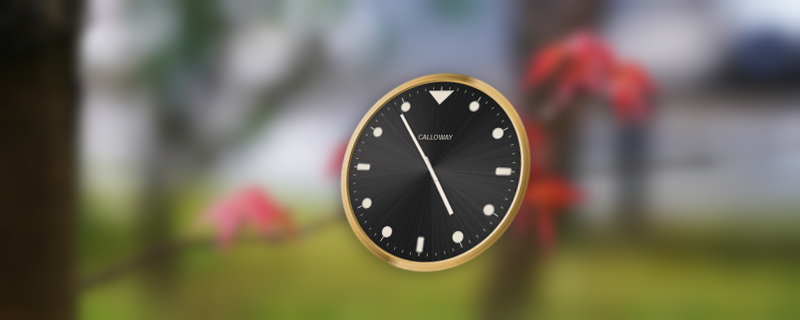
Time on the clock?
4:54
